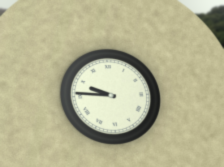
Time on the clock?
9:46
